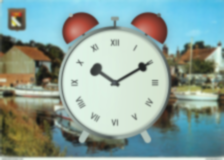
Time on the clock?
10:10
